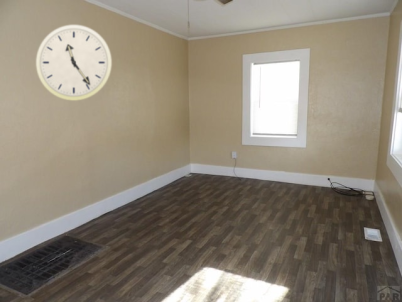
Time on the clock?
11:24
